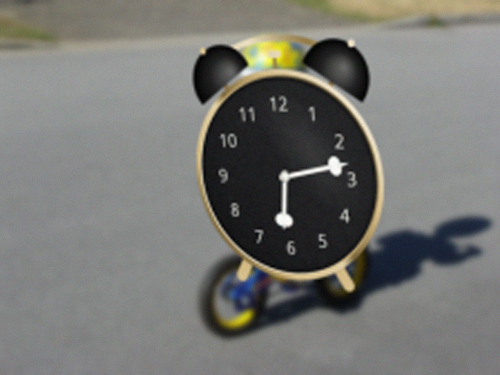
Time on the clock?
6:13
